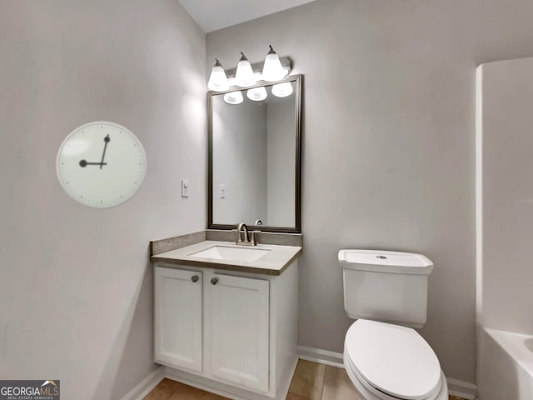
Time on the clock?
9:02
